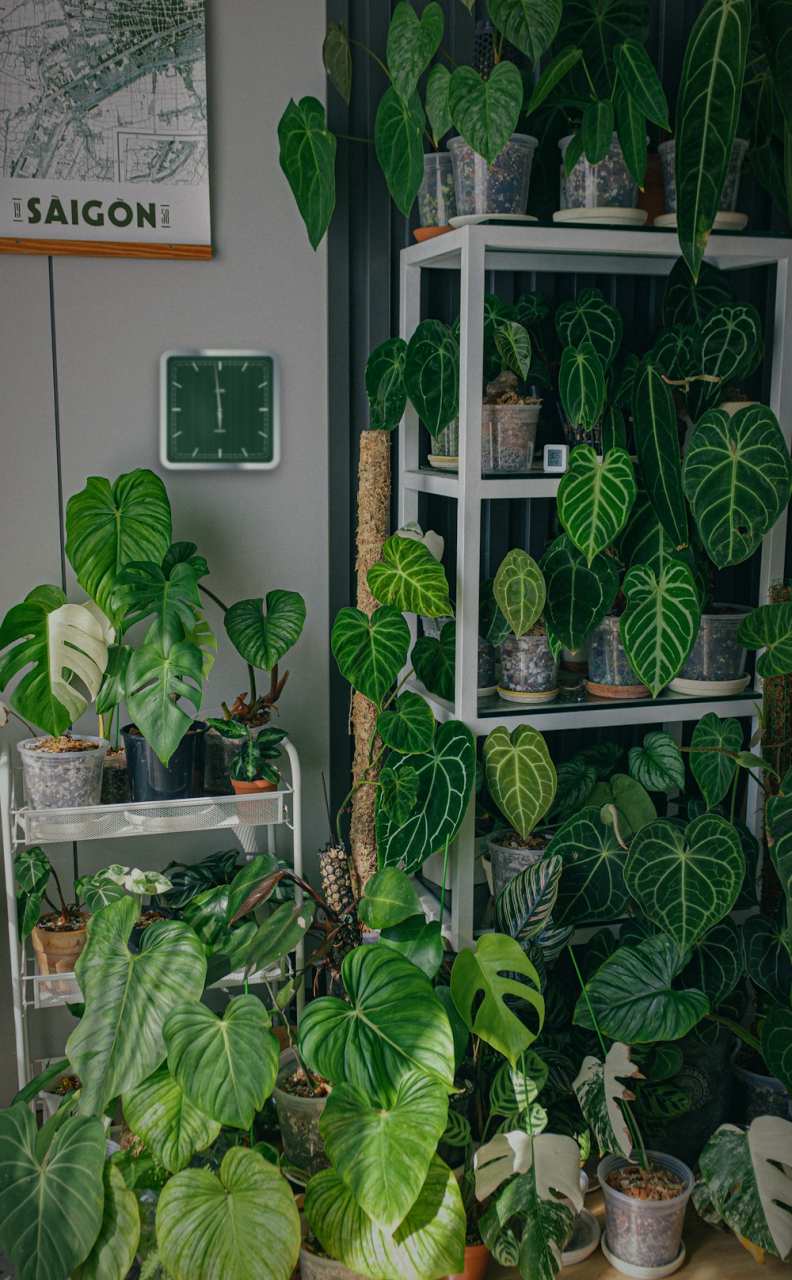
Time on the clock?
5:59
